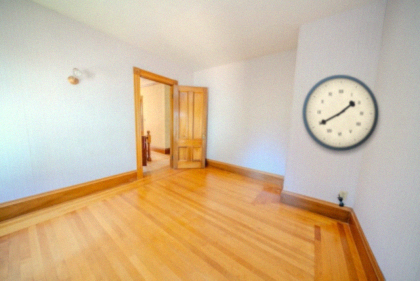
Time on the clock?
1:40
